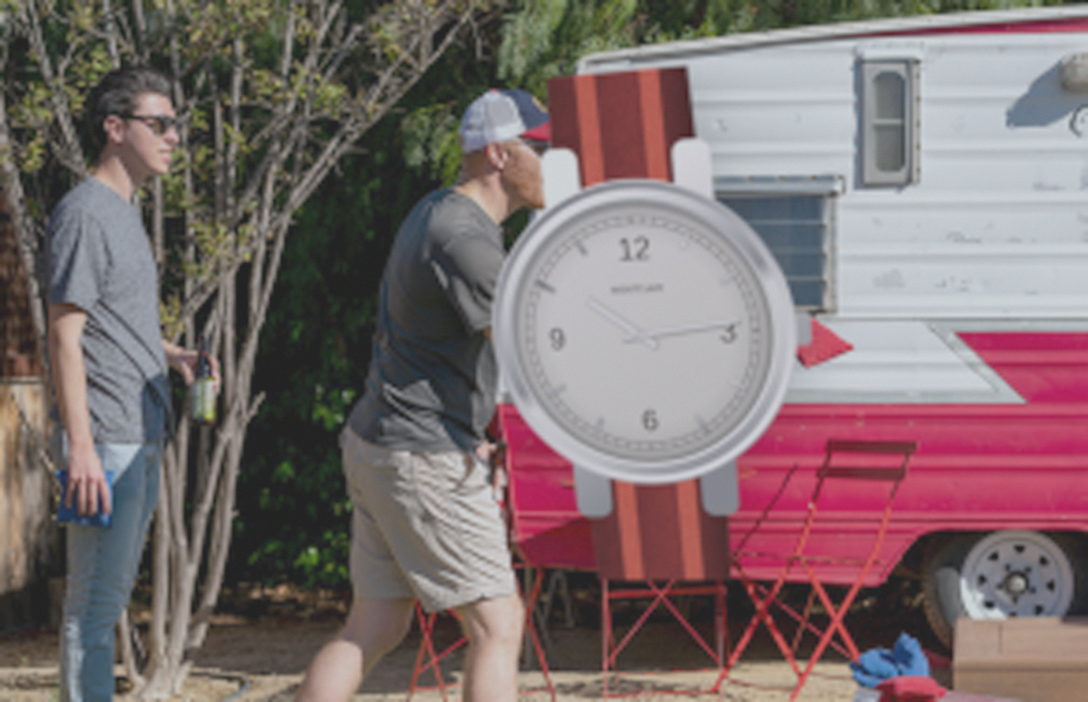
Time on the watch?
10:14
